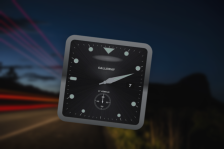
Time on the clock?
2:11
